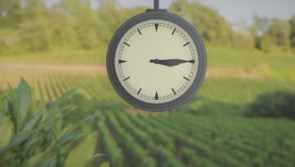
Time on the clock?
3:15
